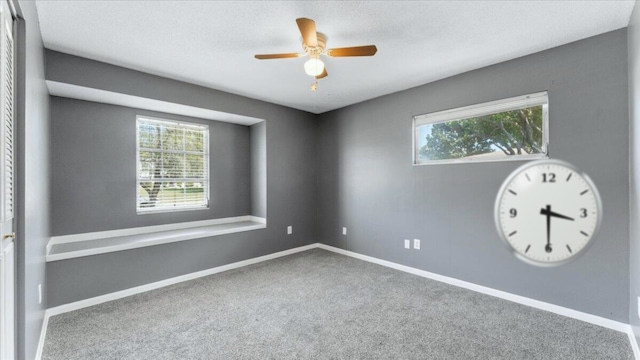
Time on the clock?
3:30
